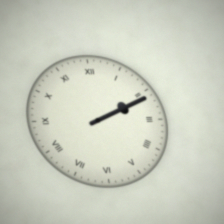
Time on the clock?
2:11
